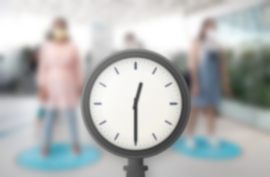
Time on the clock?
12:30
